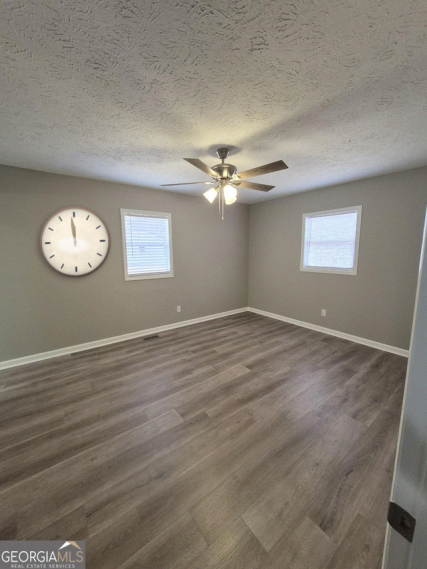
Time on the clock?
11:59
